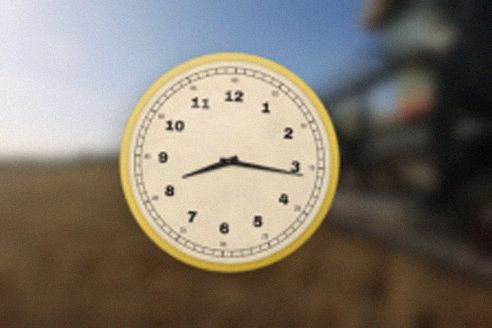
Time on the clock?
8:16
